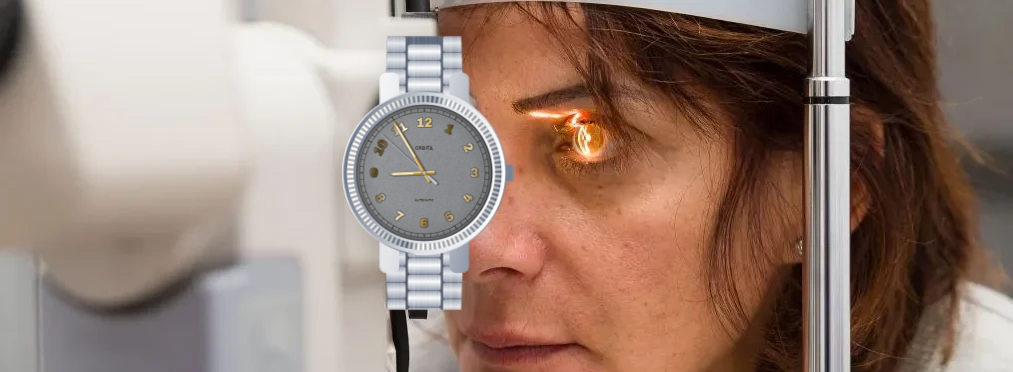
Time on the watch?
8:54:52
